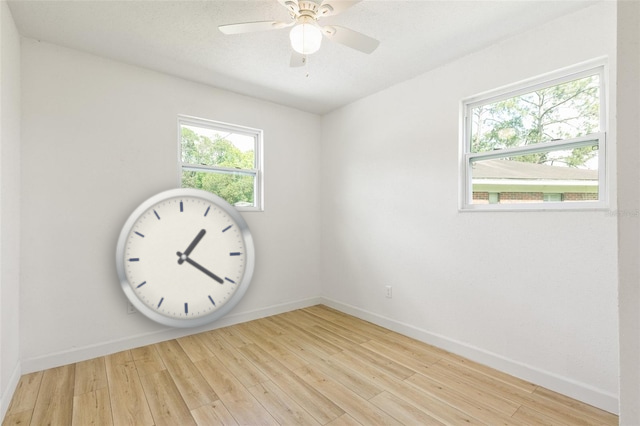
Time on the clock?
1:21
